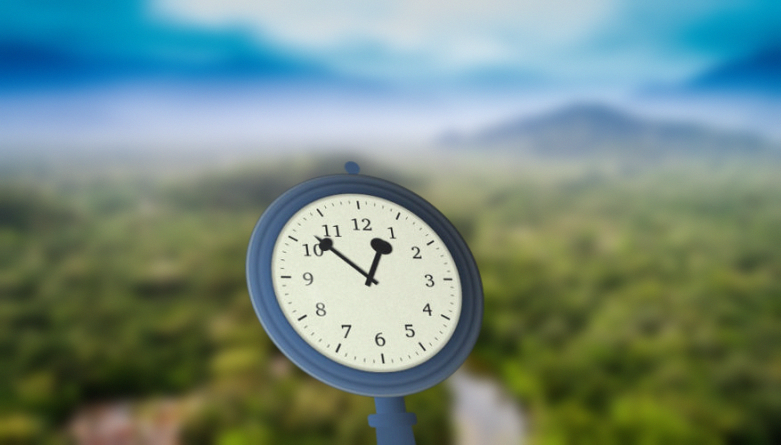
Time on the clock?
12:52
